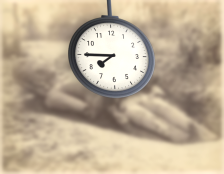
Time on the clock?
7:45
